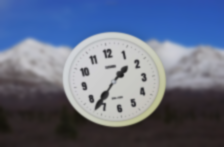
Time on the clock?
1:37
